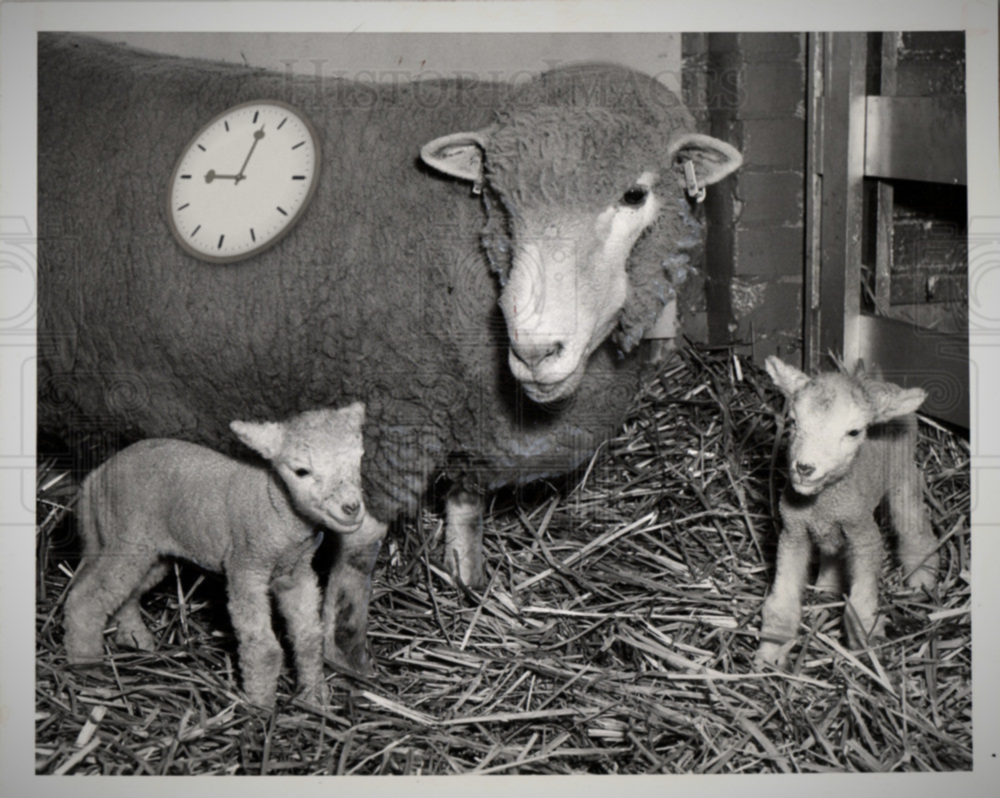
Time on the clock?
9:02
